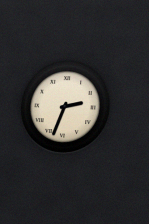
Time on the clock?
2:33
